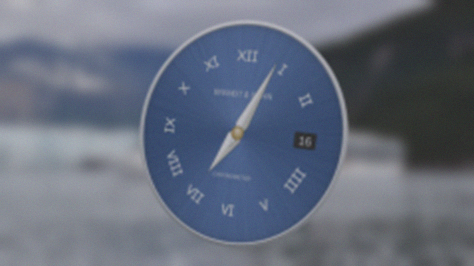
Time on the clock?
7:04
